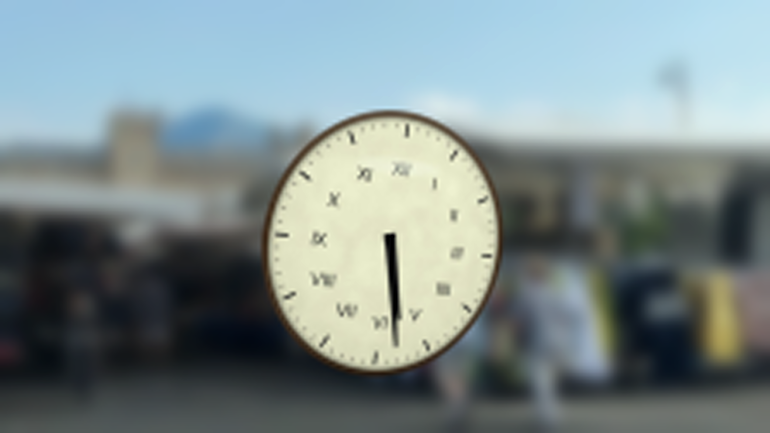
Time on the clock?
5:28
